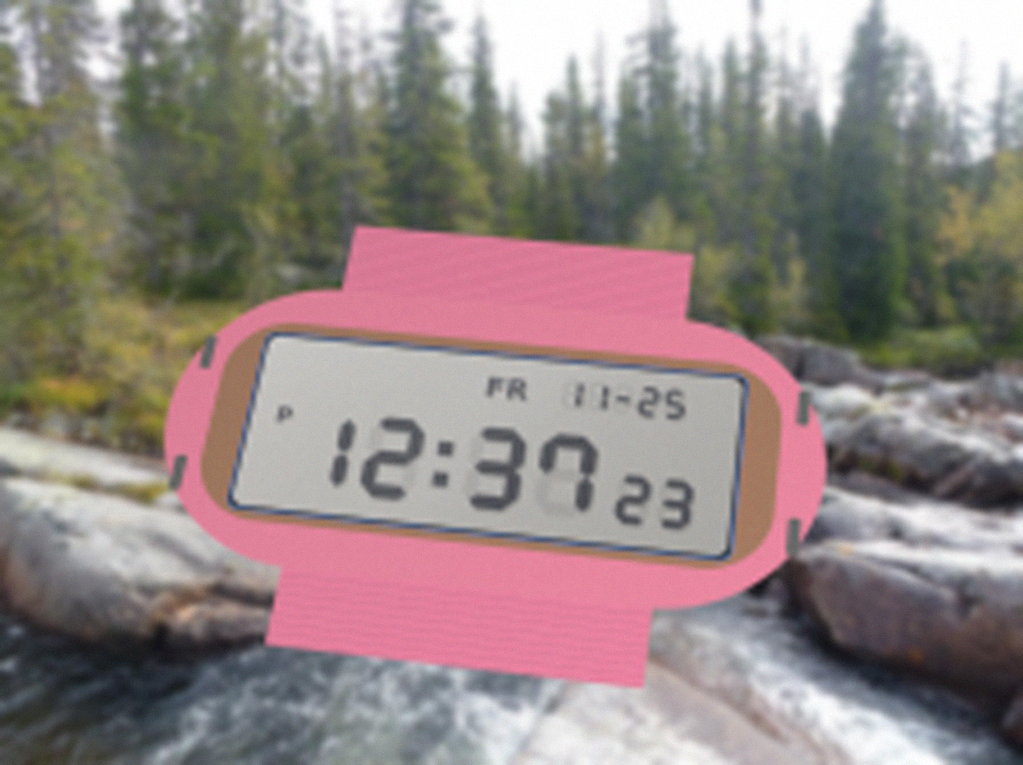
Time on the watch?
12:37:23
